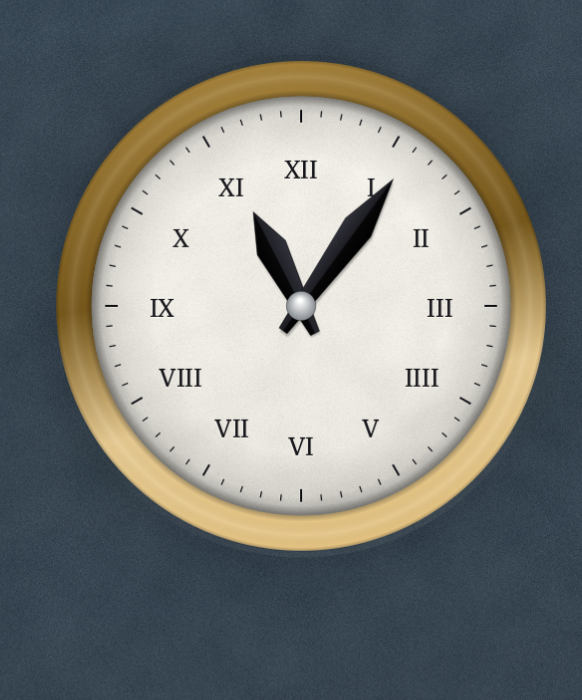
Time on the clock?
11:06
